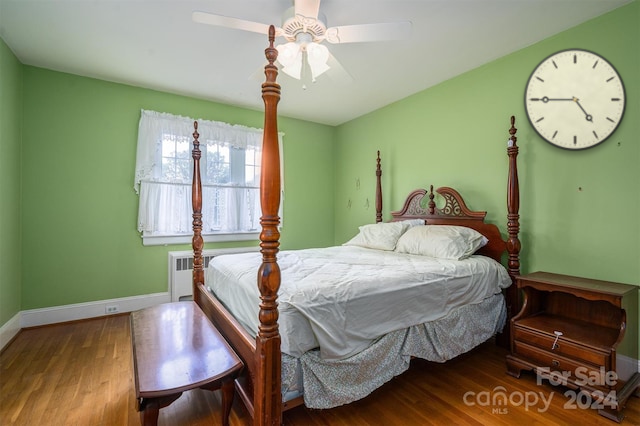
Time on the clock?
4:45
